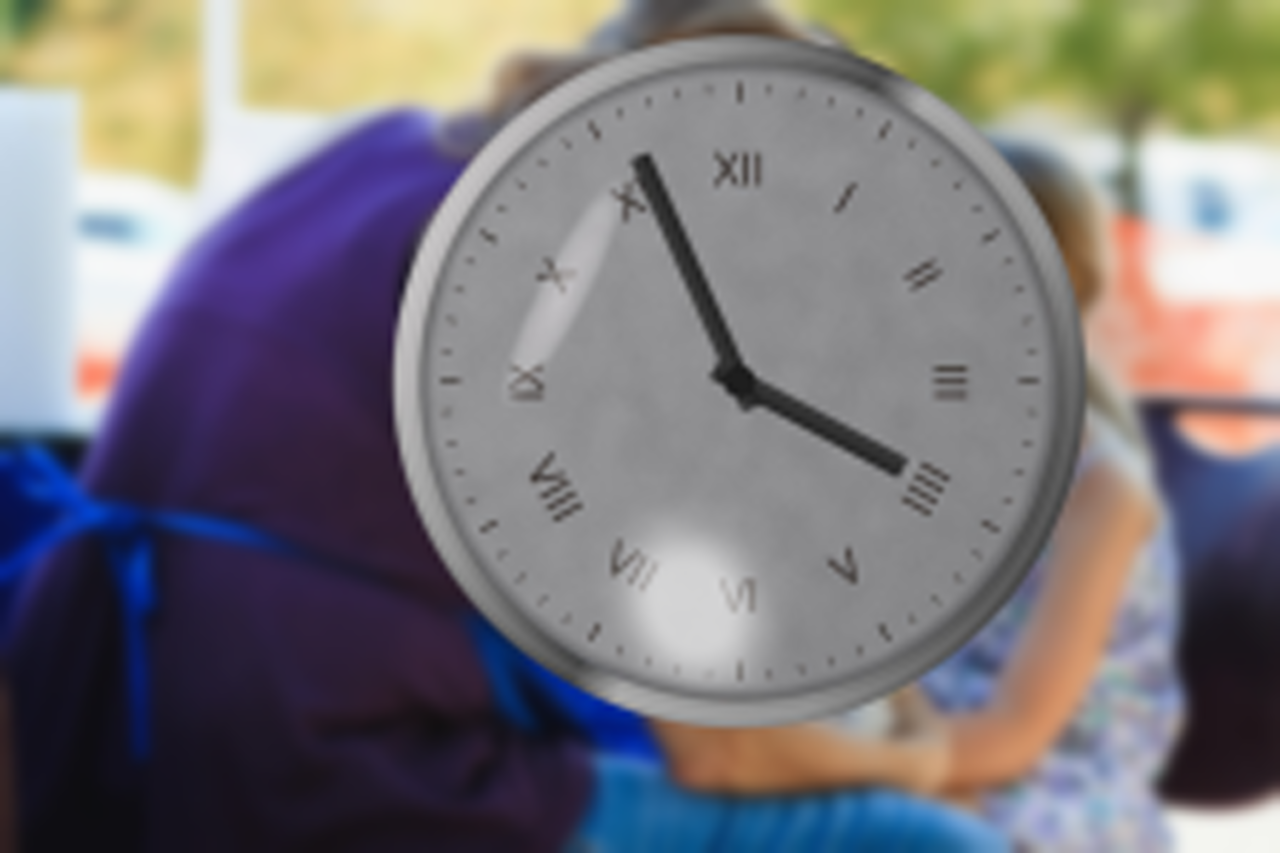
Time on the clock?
3:56
